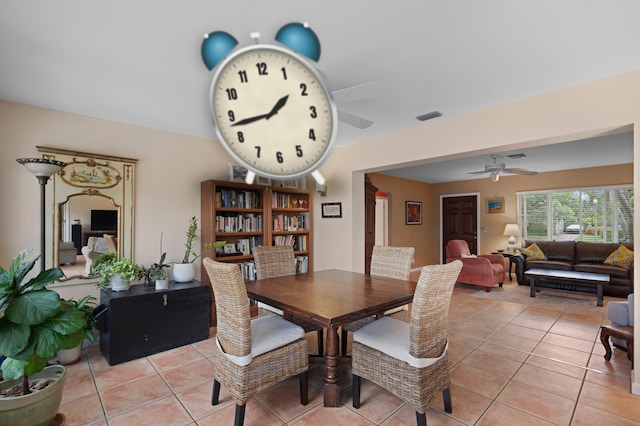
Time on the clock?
1:43
